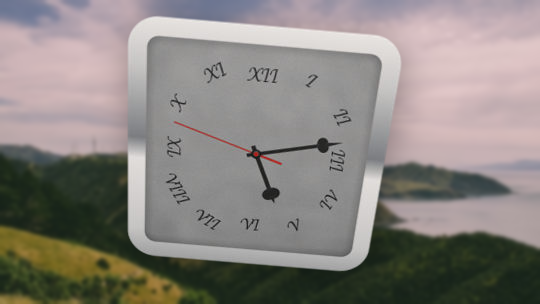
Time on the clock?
5:12:48
